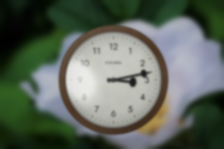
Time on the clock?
3:13
